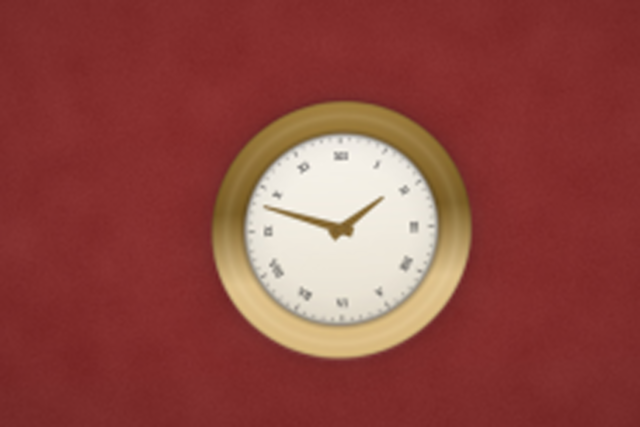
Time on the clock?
1:48
